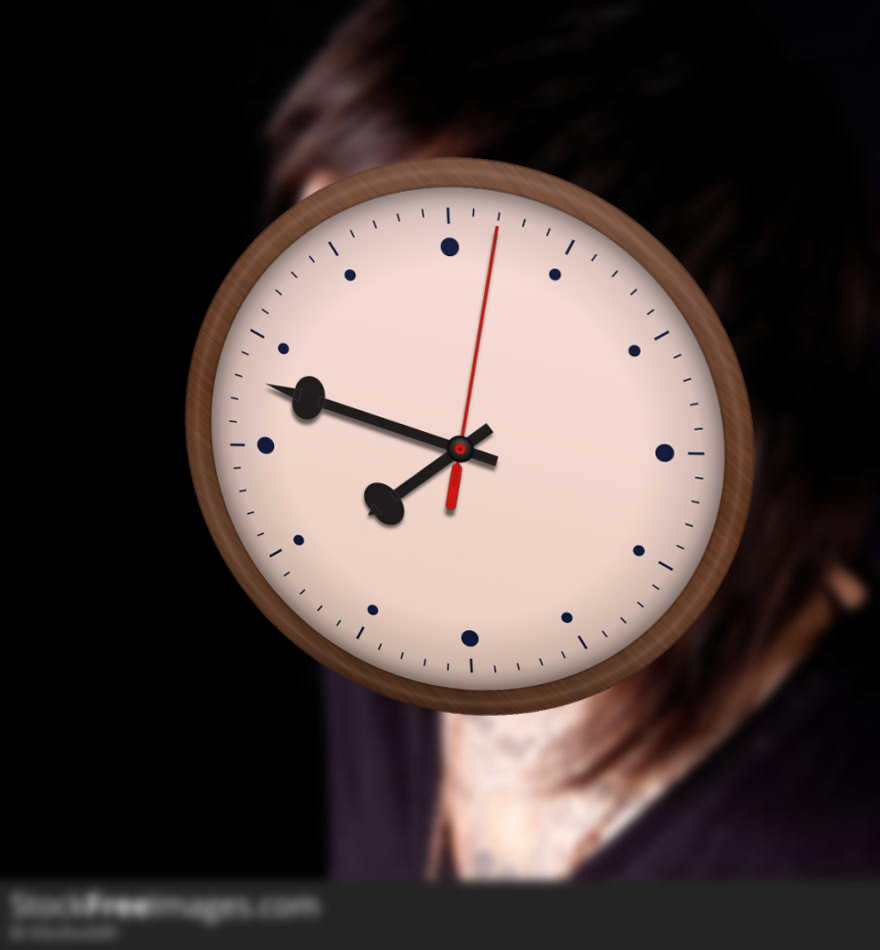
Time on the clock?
7:48:02
